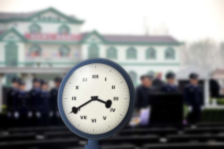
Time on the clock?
3:40
